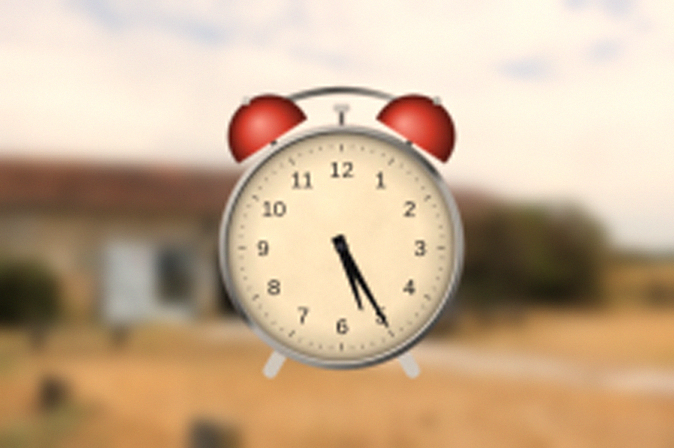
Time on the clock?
5:25
